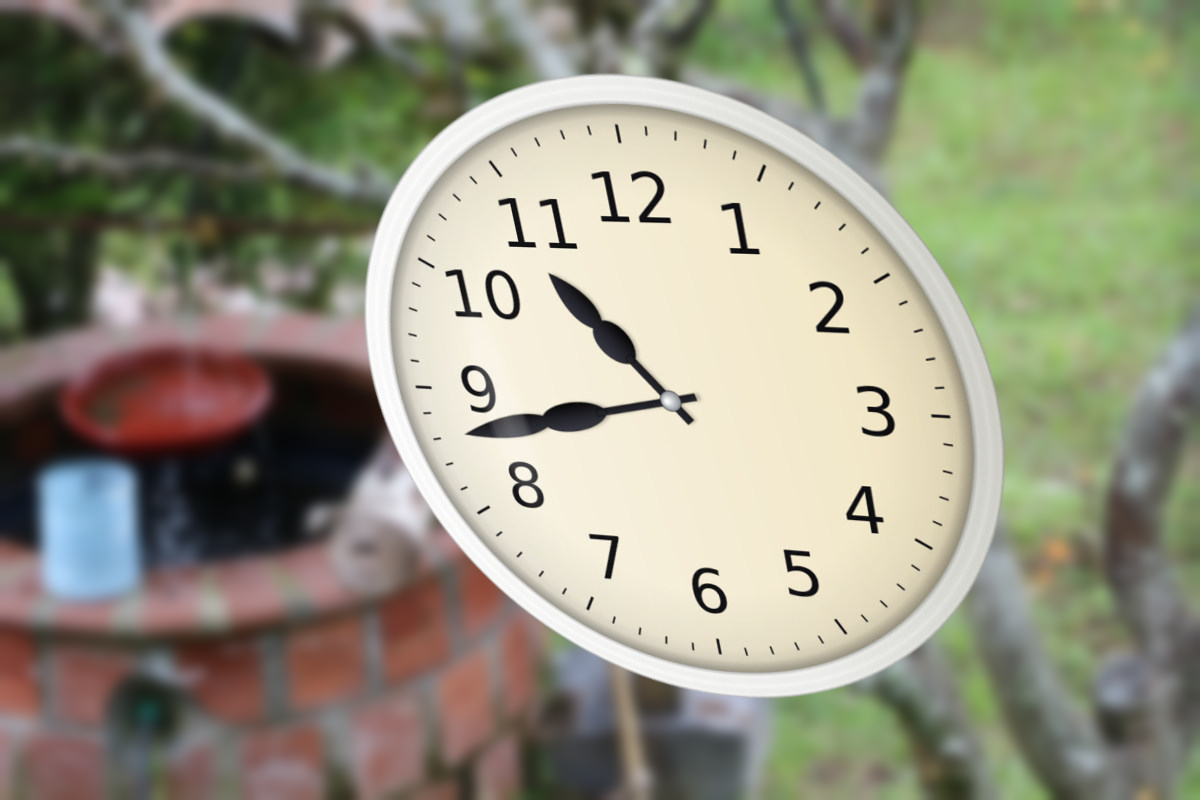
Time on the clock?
10:43
